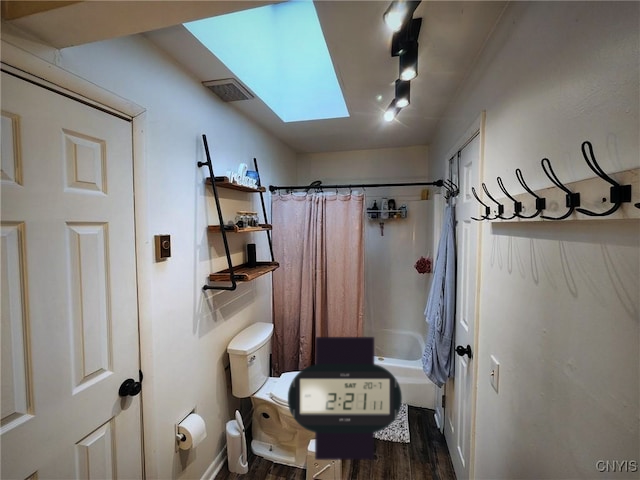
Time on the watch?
2:21
